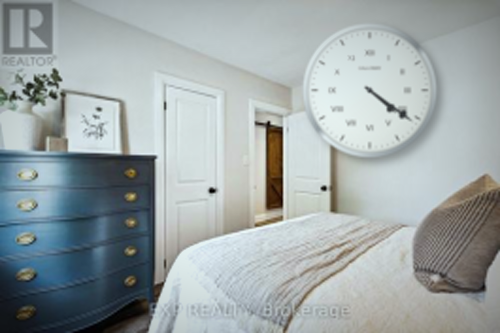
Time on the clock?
4:21
